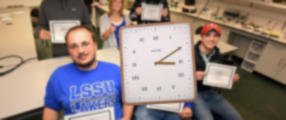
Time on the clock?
3:10
